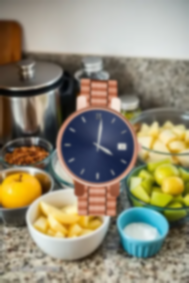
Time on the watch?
4:01
